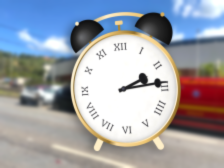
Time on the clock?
2:14
